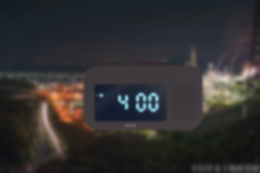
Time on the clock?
4:00
